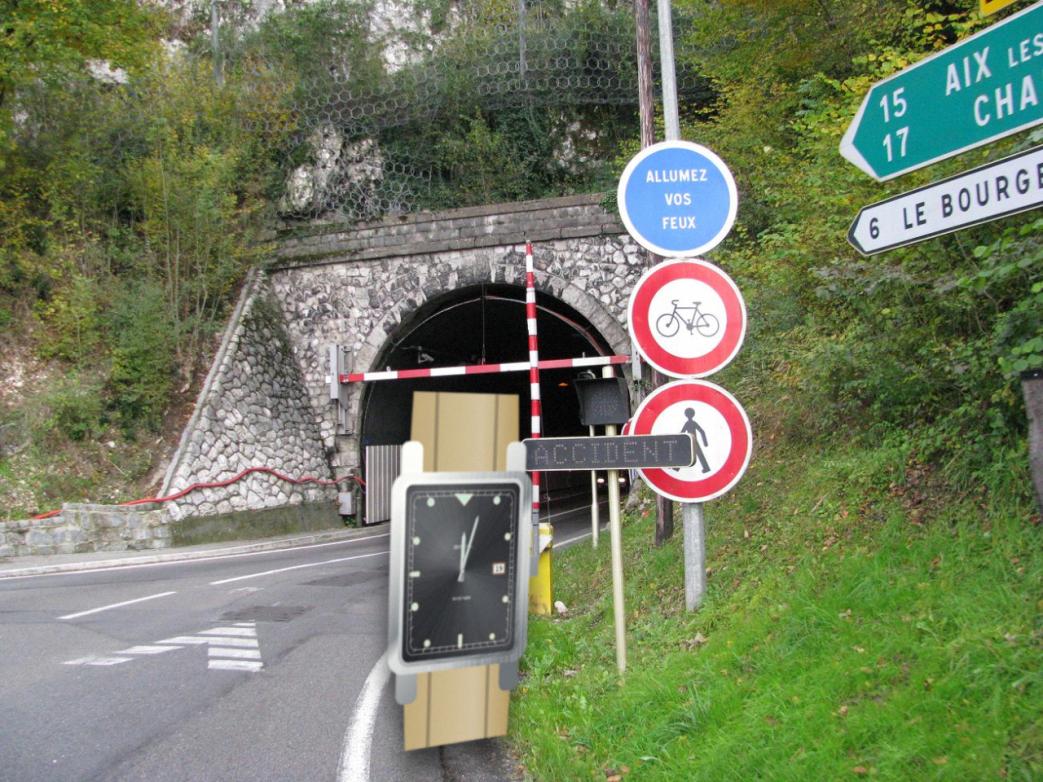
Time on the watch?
12:03
